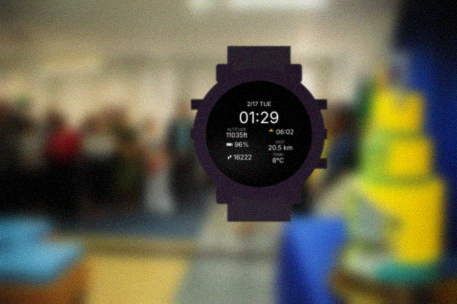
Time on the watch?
1:29
